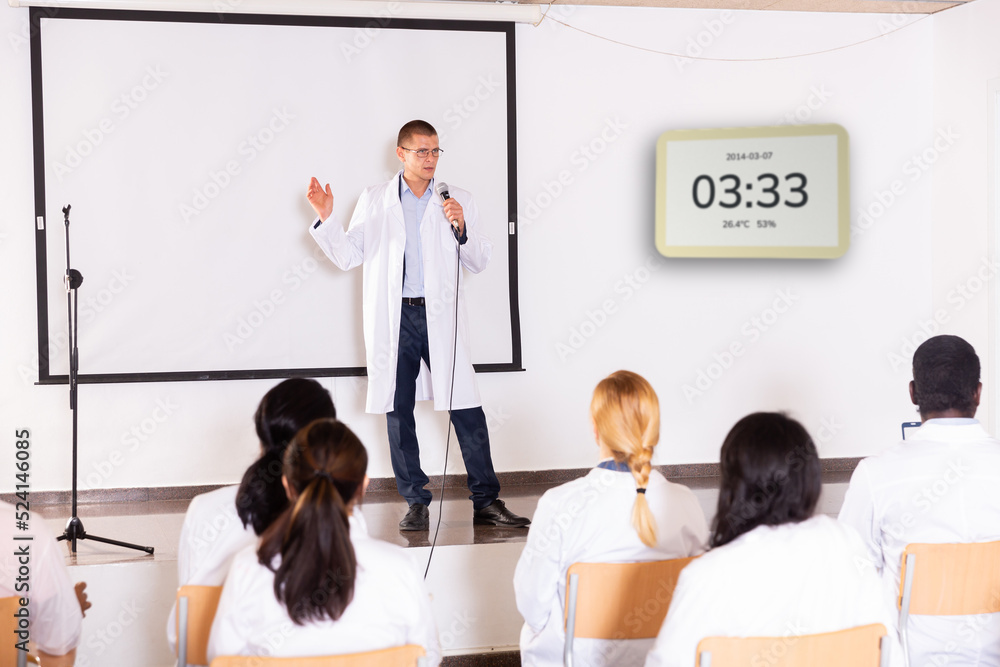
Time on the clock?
3:33
